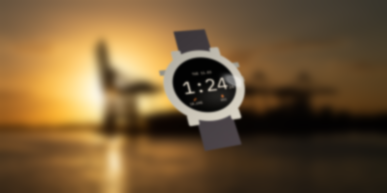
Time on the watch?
1:24
